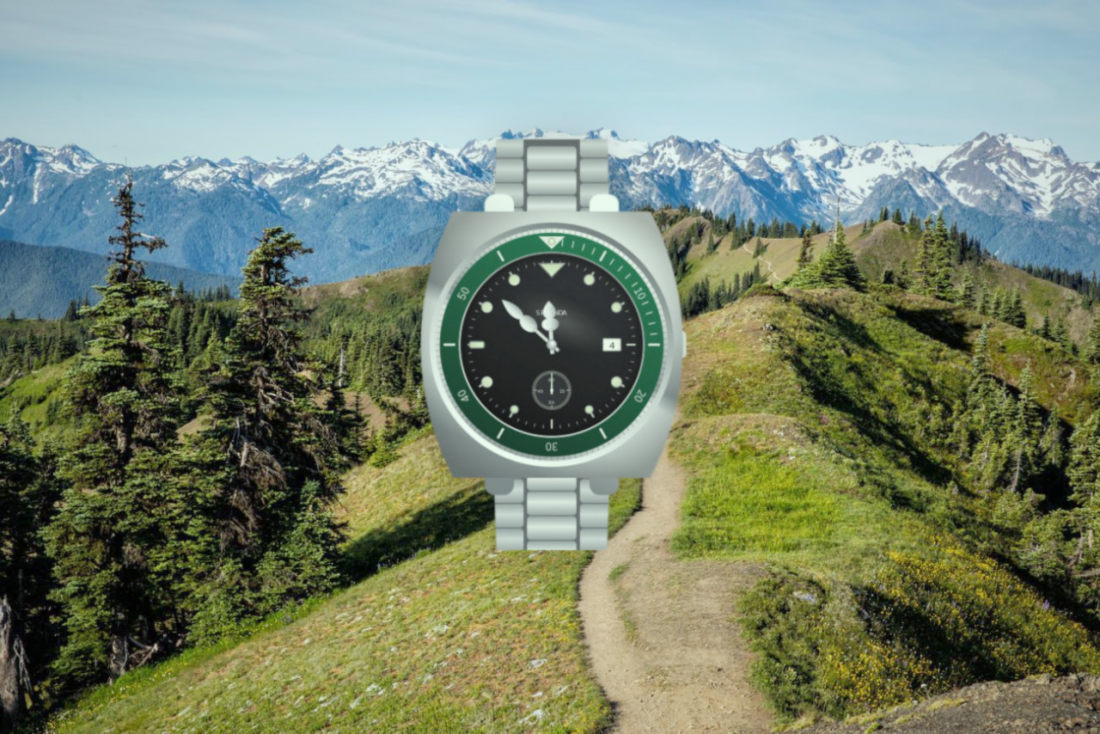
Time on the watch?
11:52
